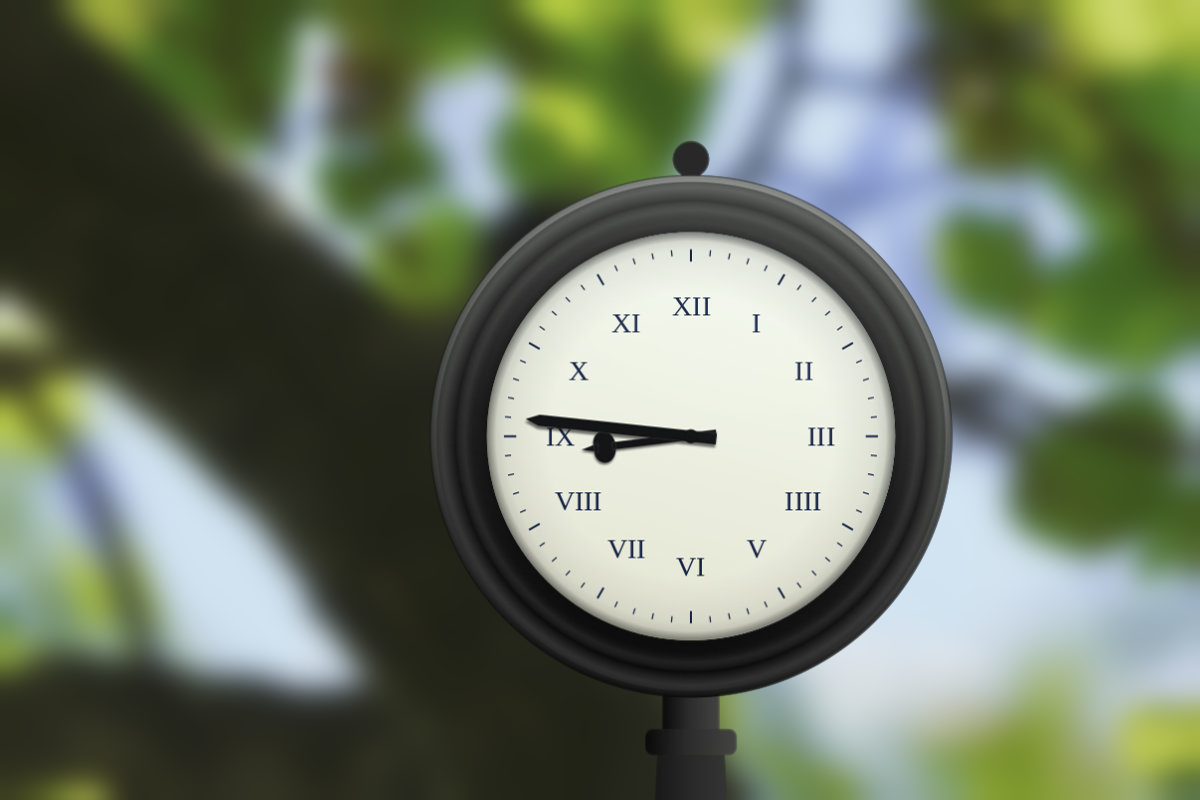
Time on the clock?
8:46
